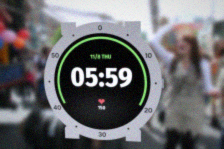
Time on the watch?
5:59
